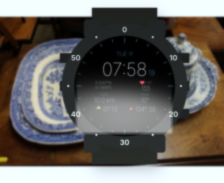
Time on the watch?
7:58
